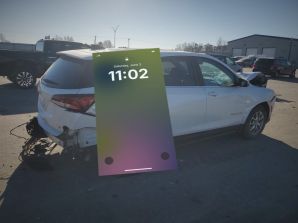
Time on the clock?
11:02
